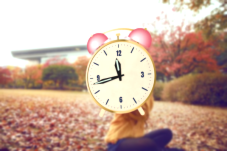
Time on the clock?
11:43
